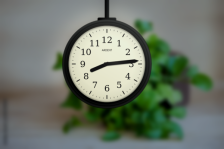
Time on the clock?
8:14
